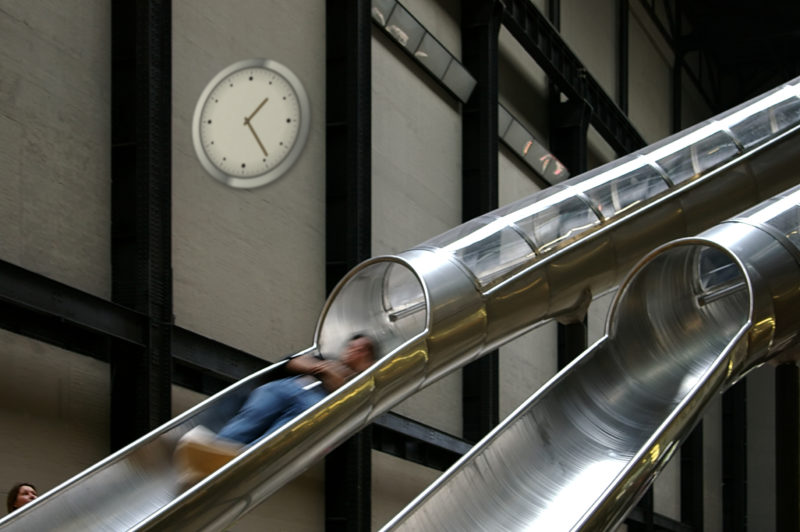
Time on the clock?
1:24
